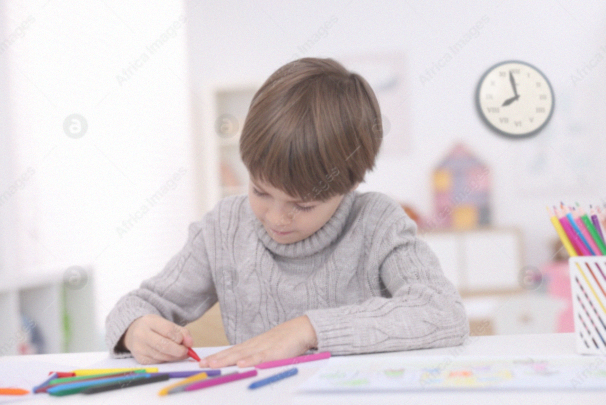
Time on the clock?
7:58
